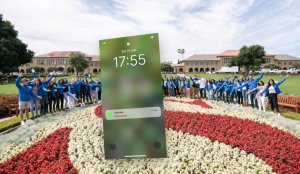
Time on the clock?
17:55
